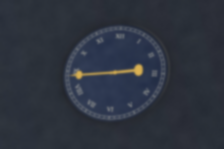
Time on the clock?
2:44
